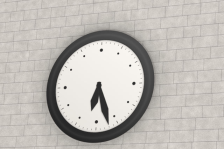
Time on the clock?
6:27
